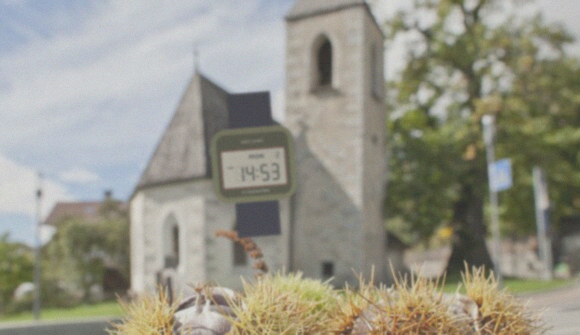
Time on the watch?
14:53
